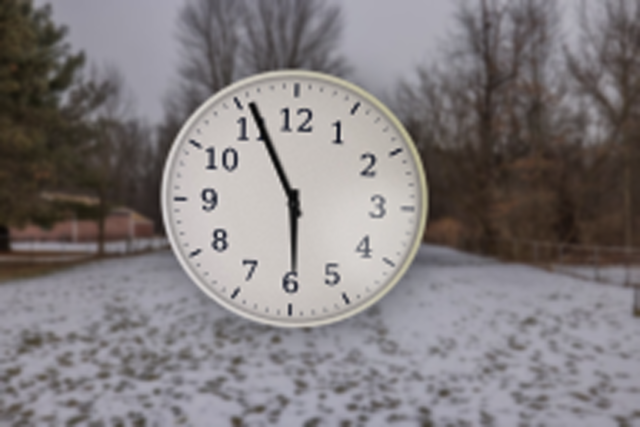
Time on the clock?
5:56
